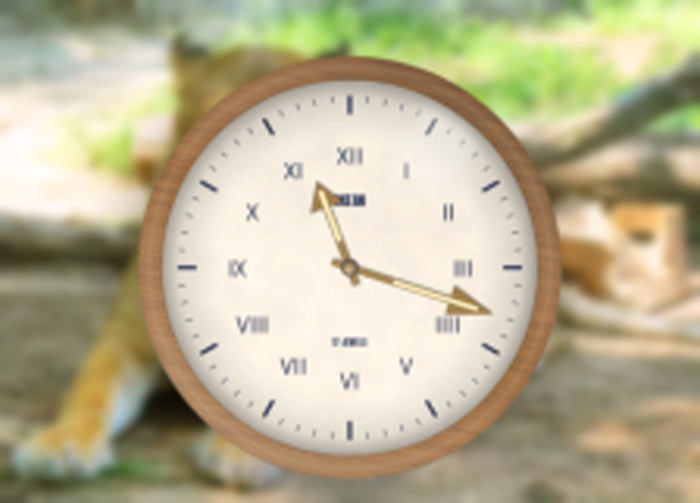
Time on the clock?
11:18
